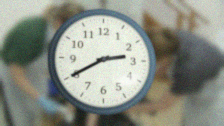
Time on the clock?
2:40
